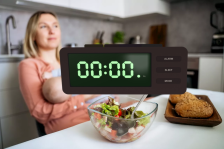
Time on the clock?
0:00
